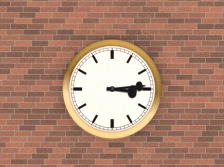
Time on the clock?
3:14
